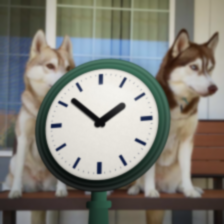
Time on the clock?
1:52
